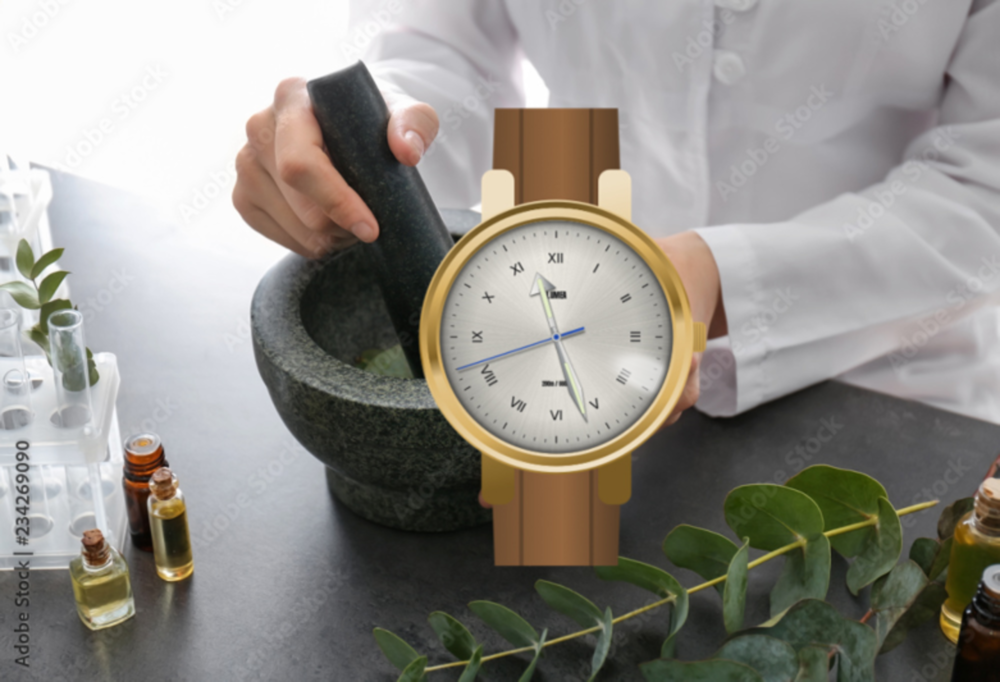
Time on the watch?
11:26:42
